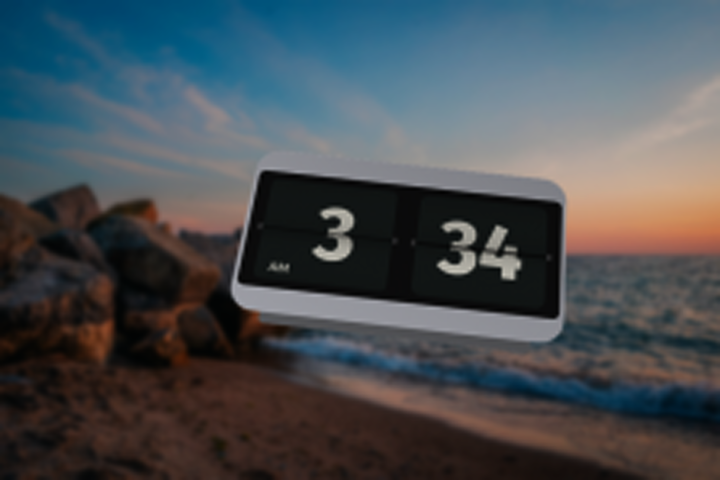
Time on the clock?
3:34
